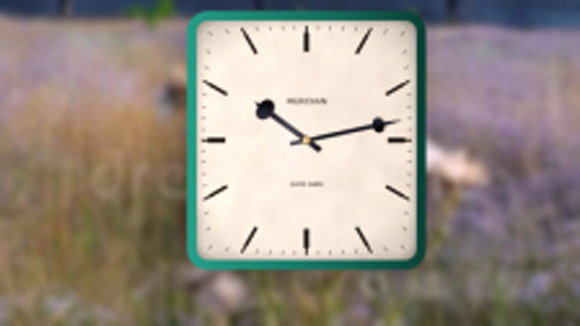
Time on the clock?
10:13
